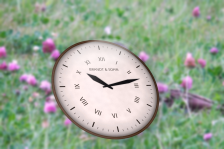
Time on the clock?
10:13
